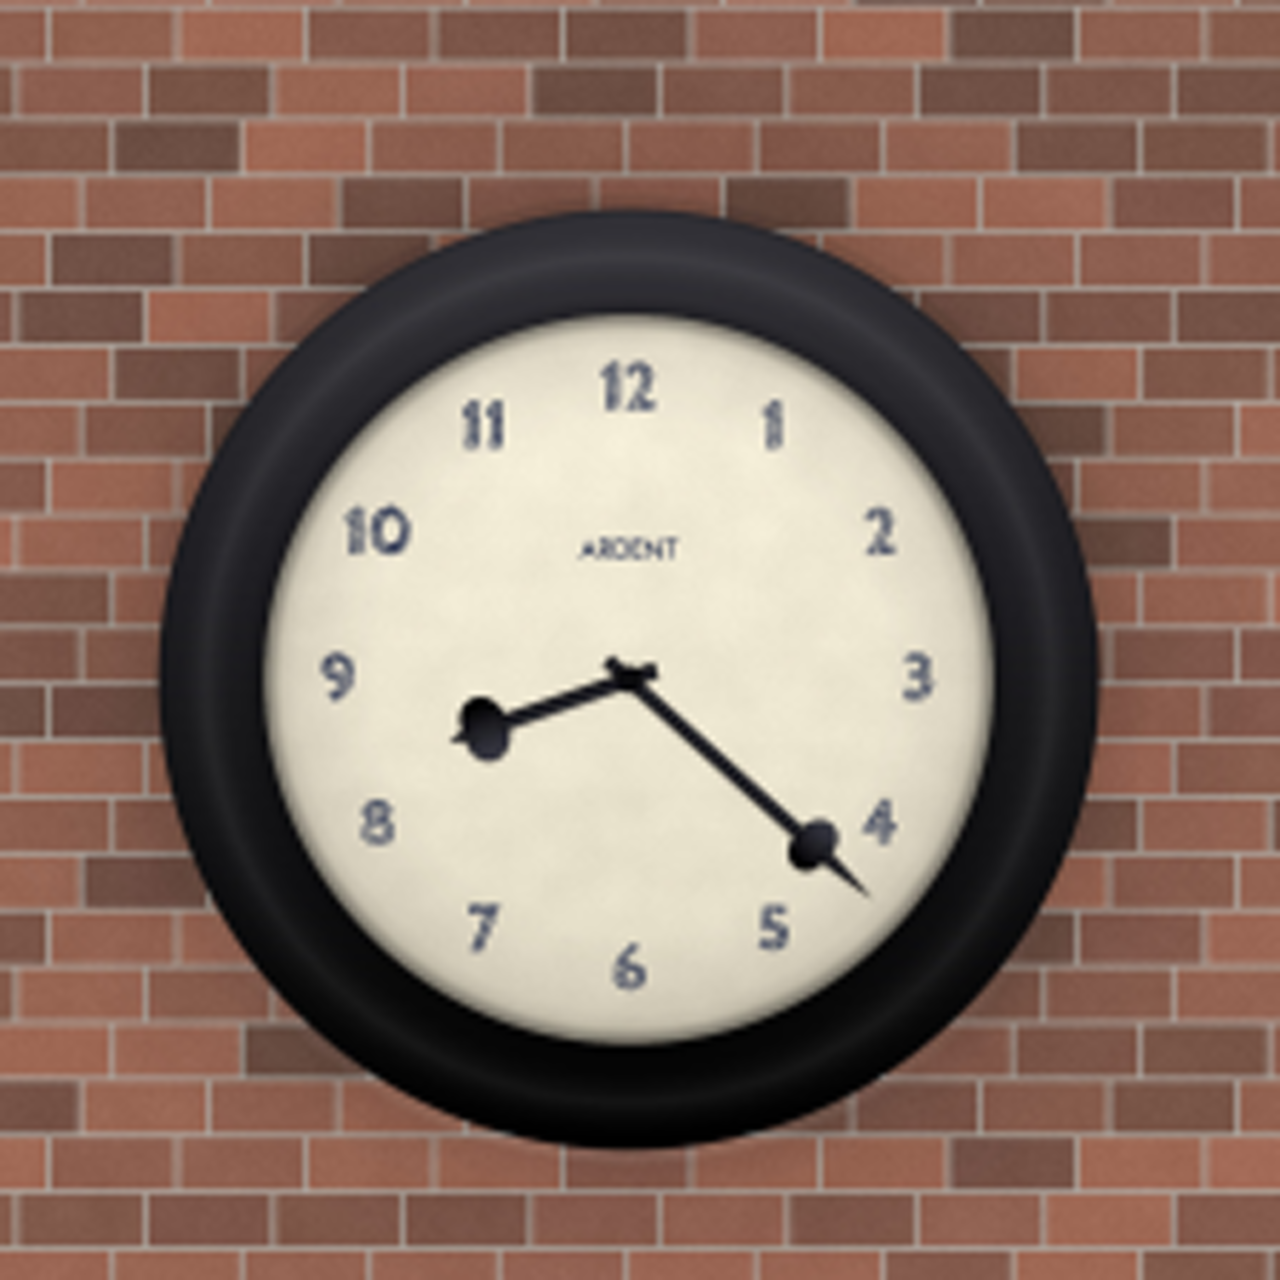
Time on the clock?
8:22
